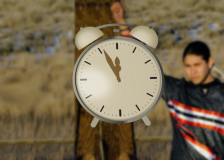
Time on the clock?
11:56
